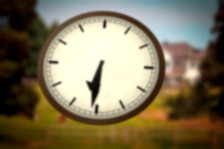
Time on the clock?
6:31
